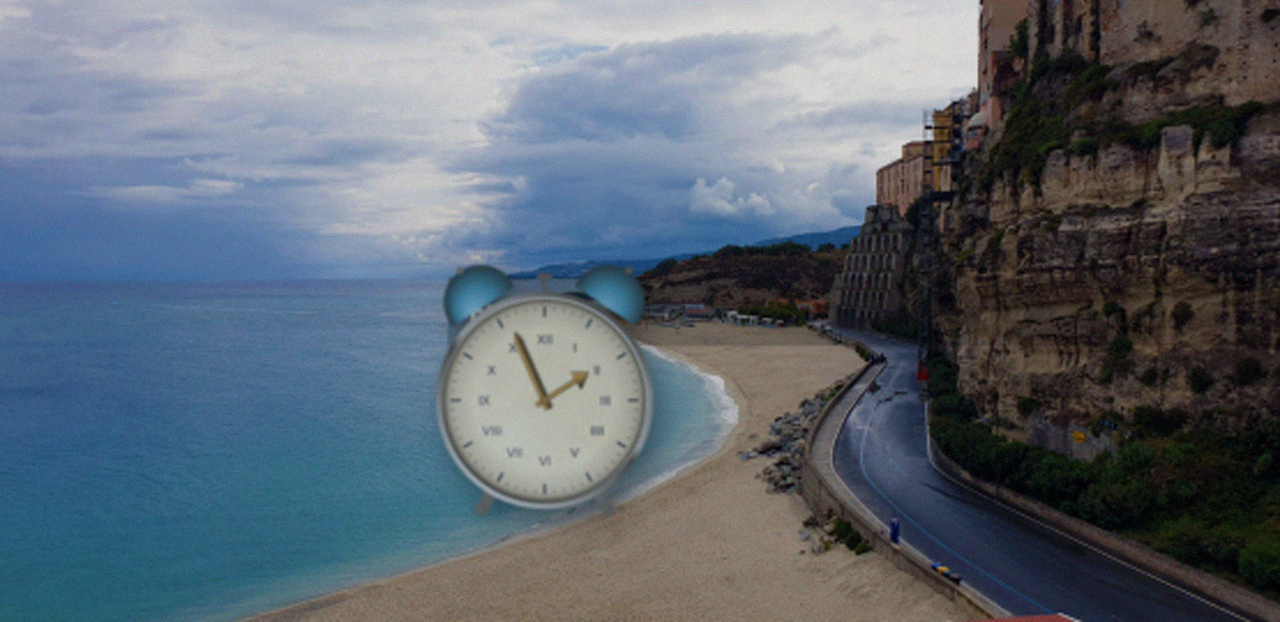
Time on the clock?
1:56
